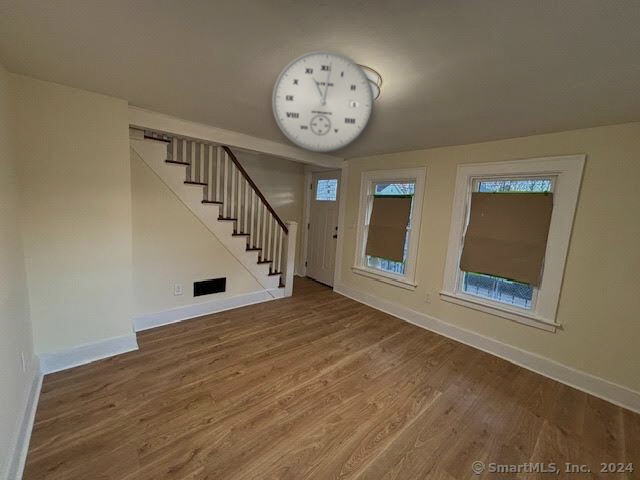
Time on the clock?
11:01
